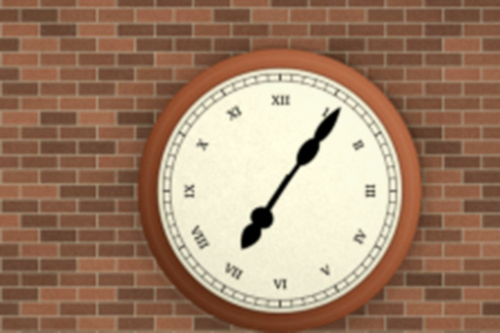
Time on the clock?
7:06
